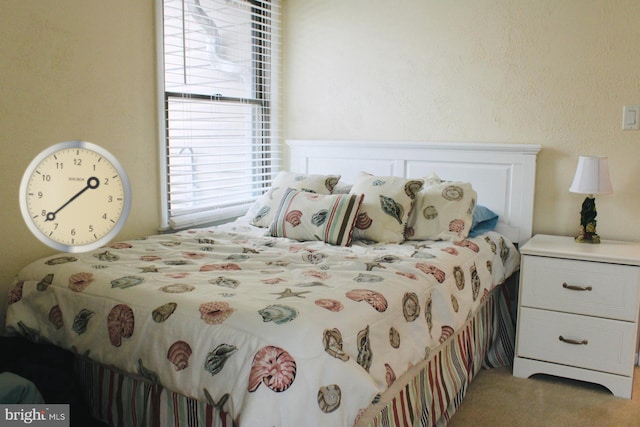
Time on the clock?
1:38
